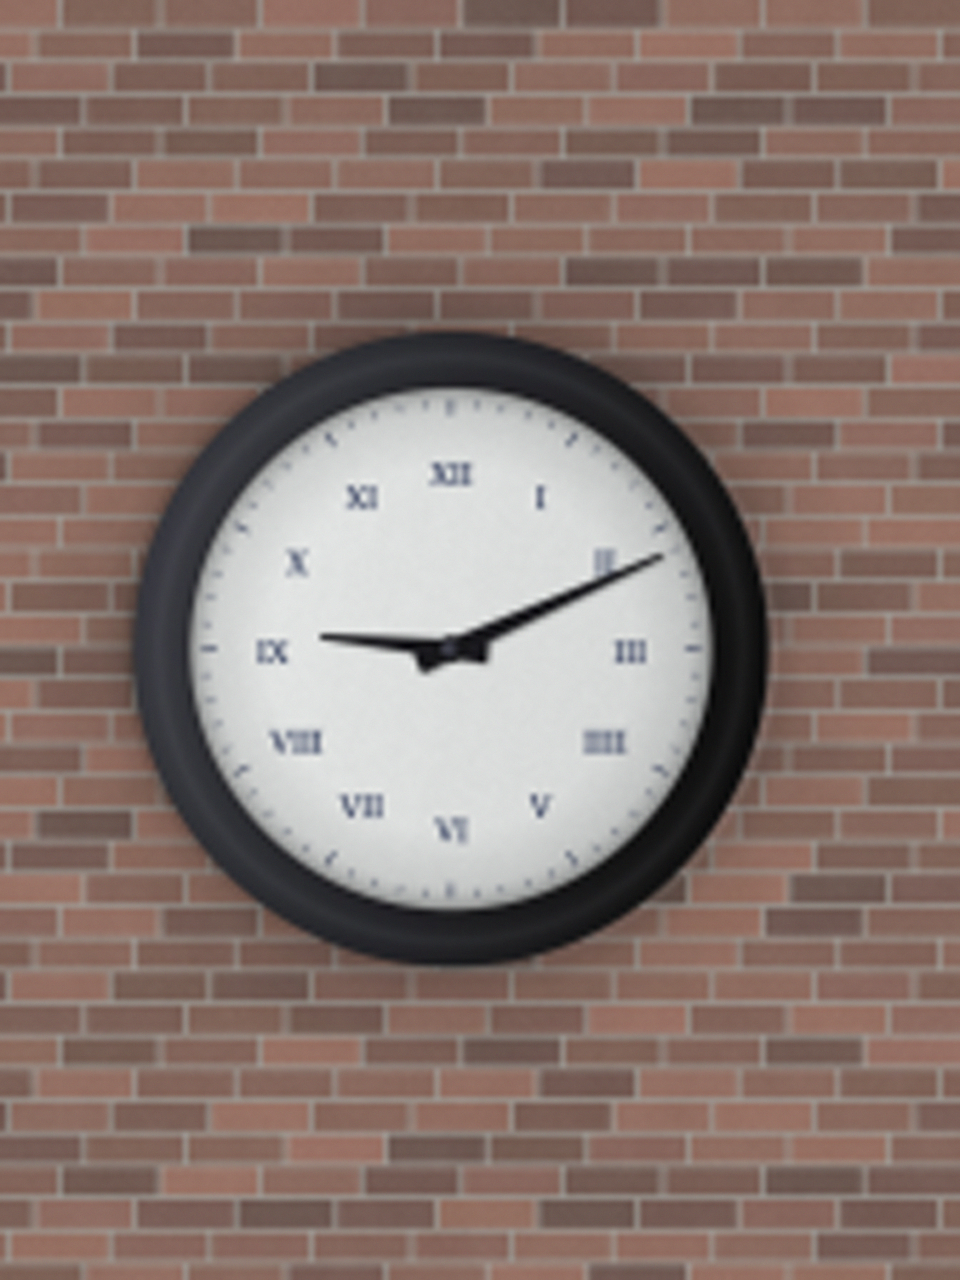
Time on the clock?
9:11
